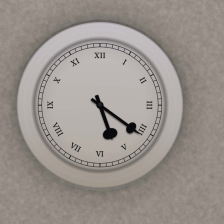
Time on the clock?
5:21
